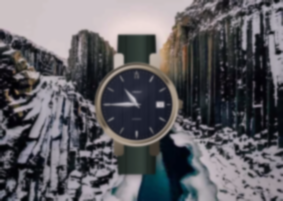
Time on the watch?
10:45
